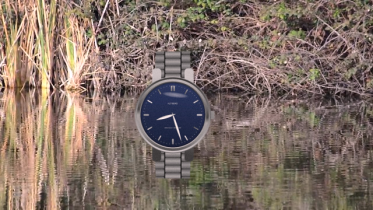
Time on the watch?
8:27
